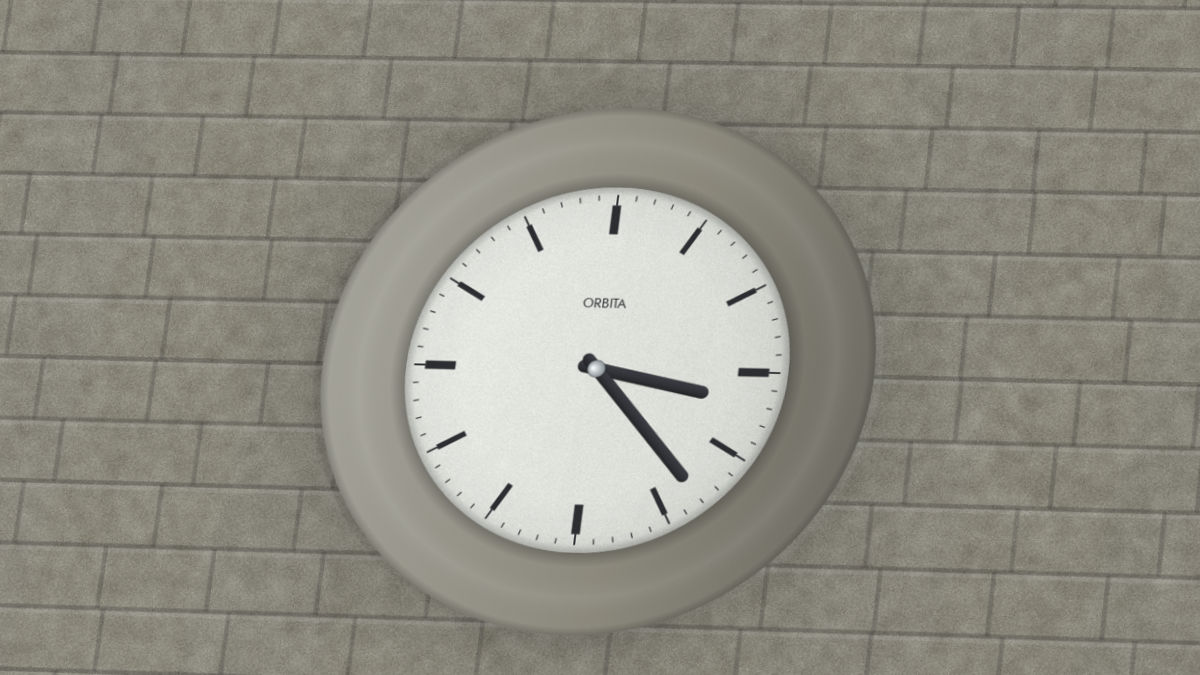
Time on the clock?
3:23
